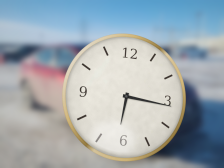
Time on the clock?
6:16
